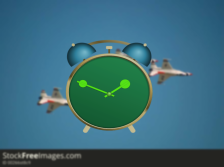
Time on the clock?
1:49
